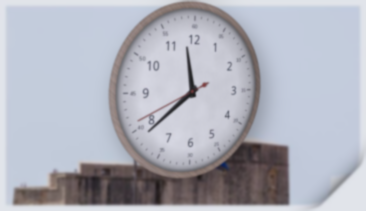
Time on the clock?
11:38:41
